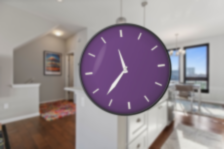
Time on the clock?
11:37
